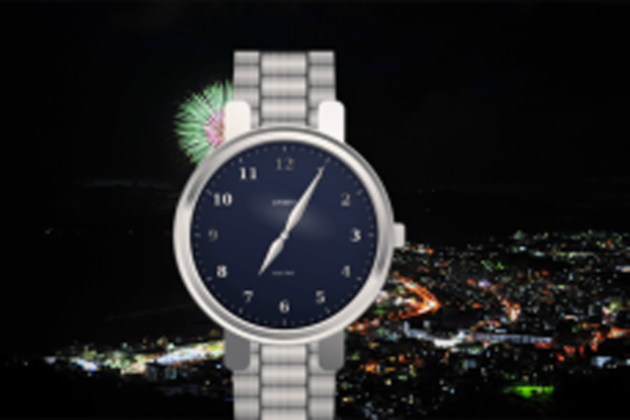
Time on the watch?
7:05
